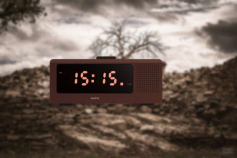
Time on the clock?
15:15
